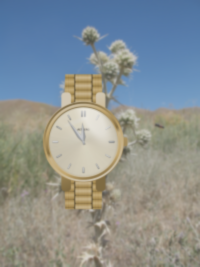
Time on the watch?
11:54
